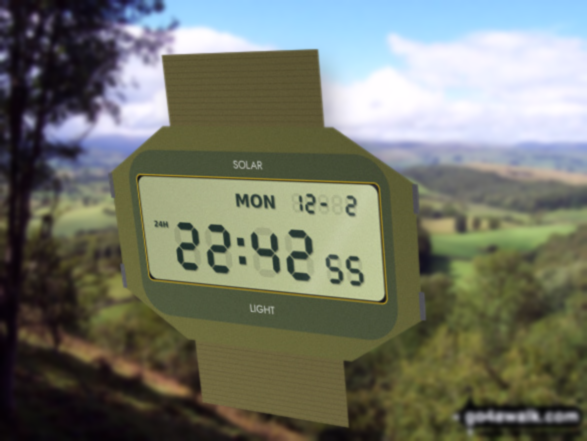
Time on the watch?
22:42:55
